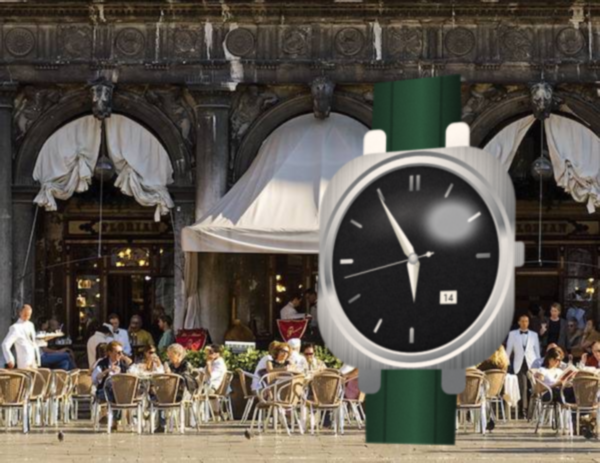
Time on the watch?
5:54:43
